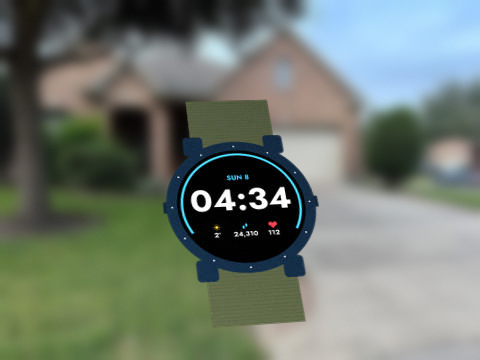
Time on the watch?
4:34
